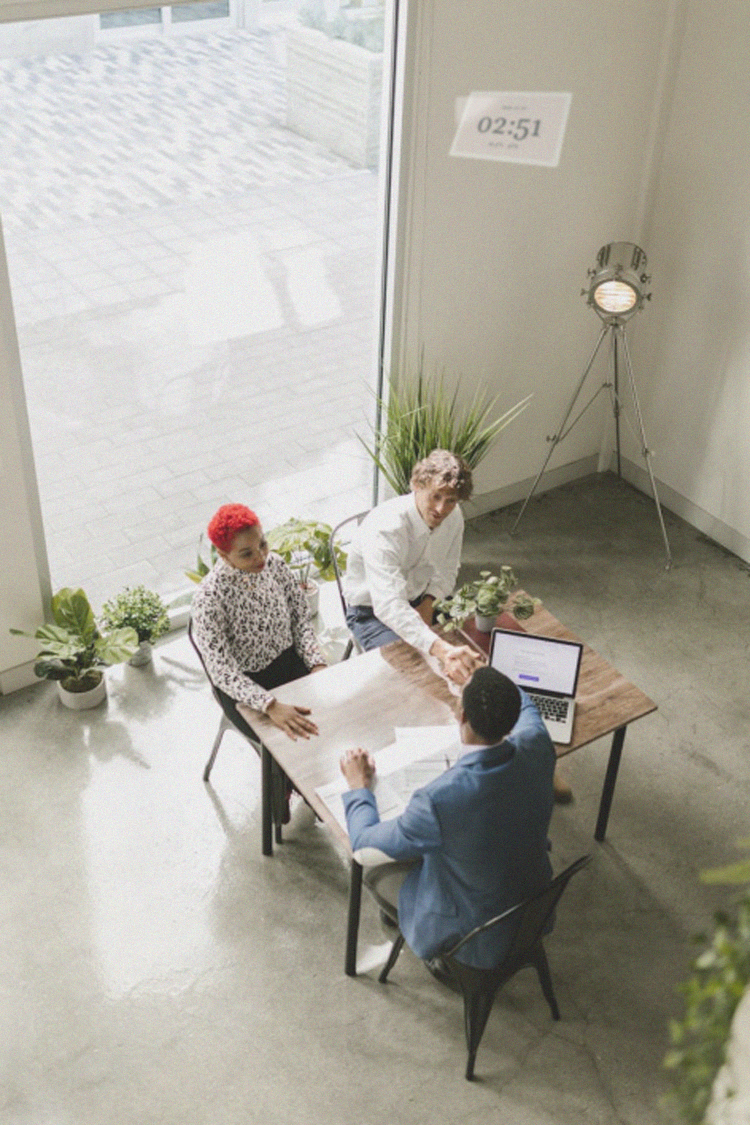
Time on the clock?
2:51
